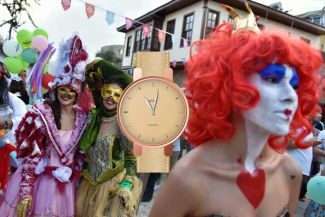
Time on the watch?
11:02
